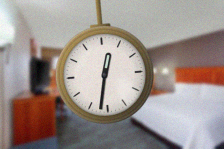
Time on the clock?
12:32
